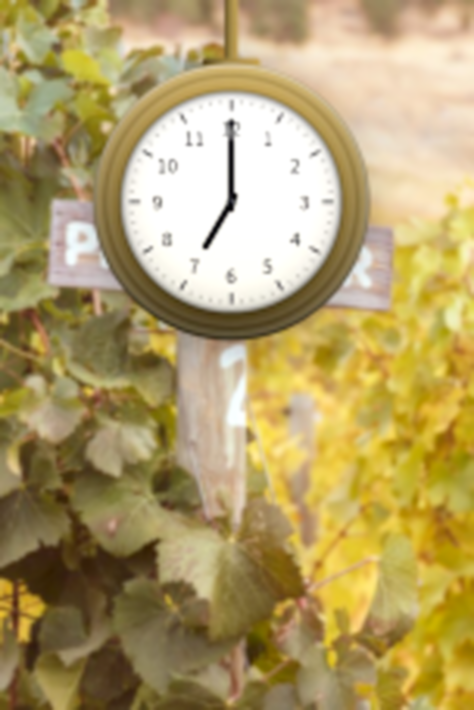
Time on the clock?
7:00
